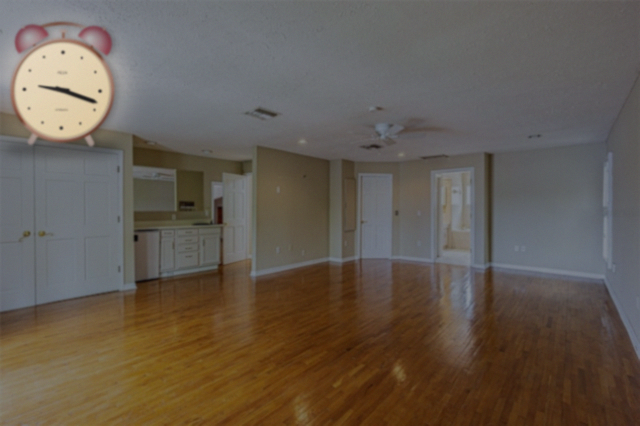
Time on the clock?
9:18
